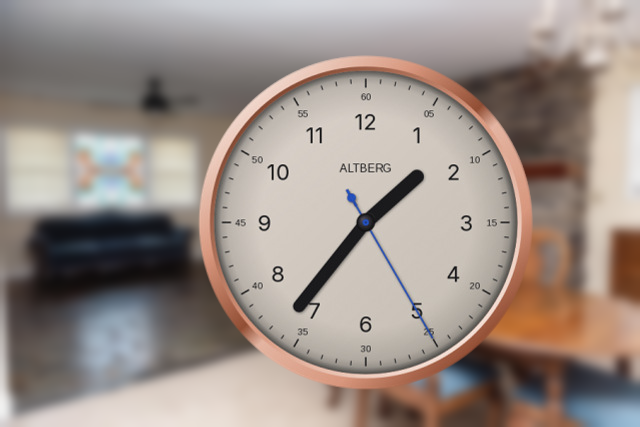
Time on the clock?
1:36:25
